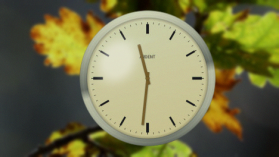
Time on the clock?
11:31
